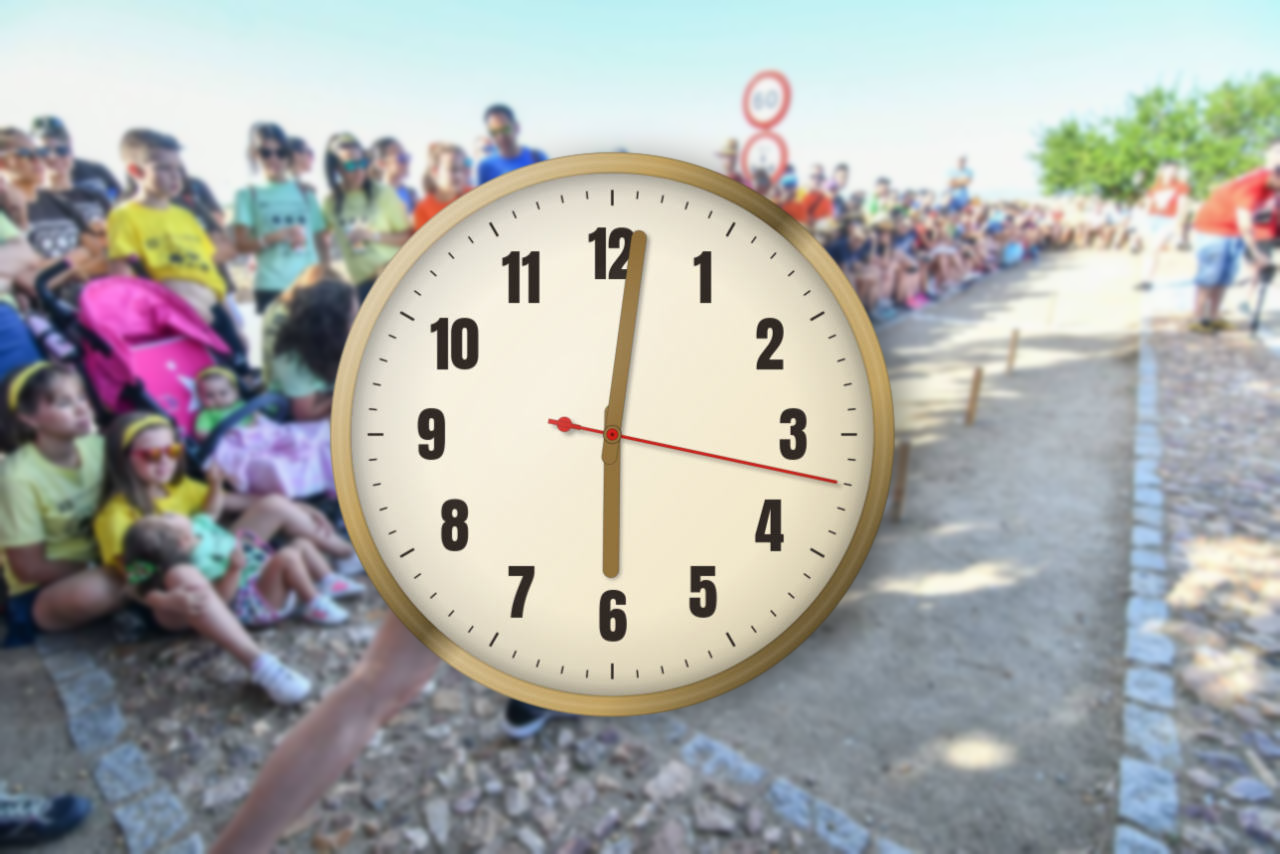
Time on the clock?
6:01:17
